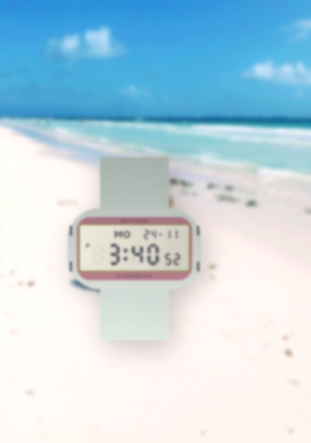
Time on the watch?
3:40:52
